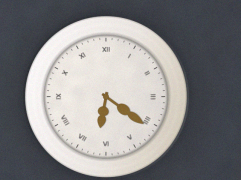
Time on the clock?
6:21
